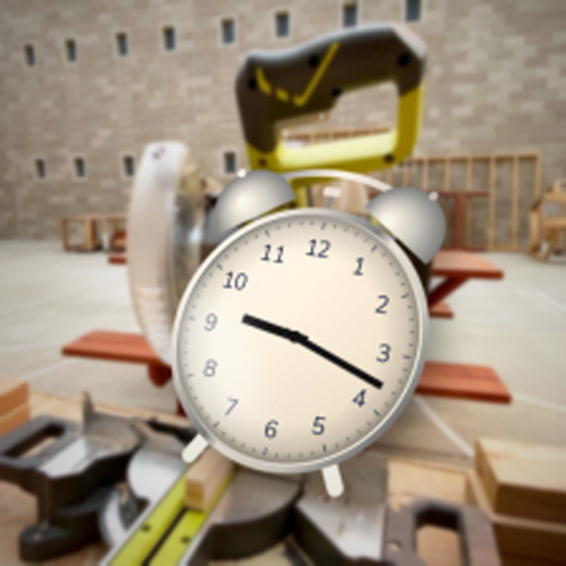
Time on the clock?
9:18
